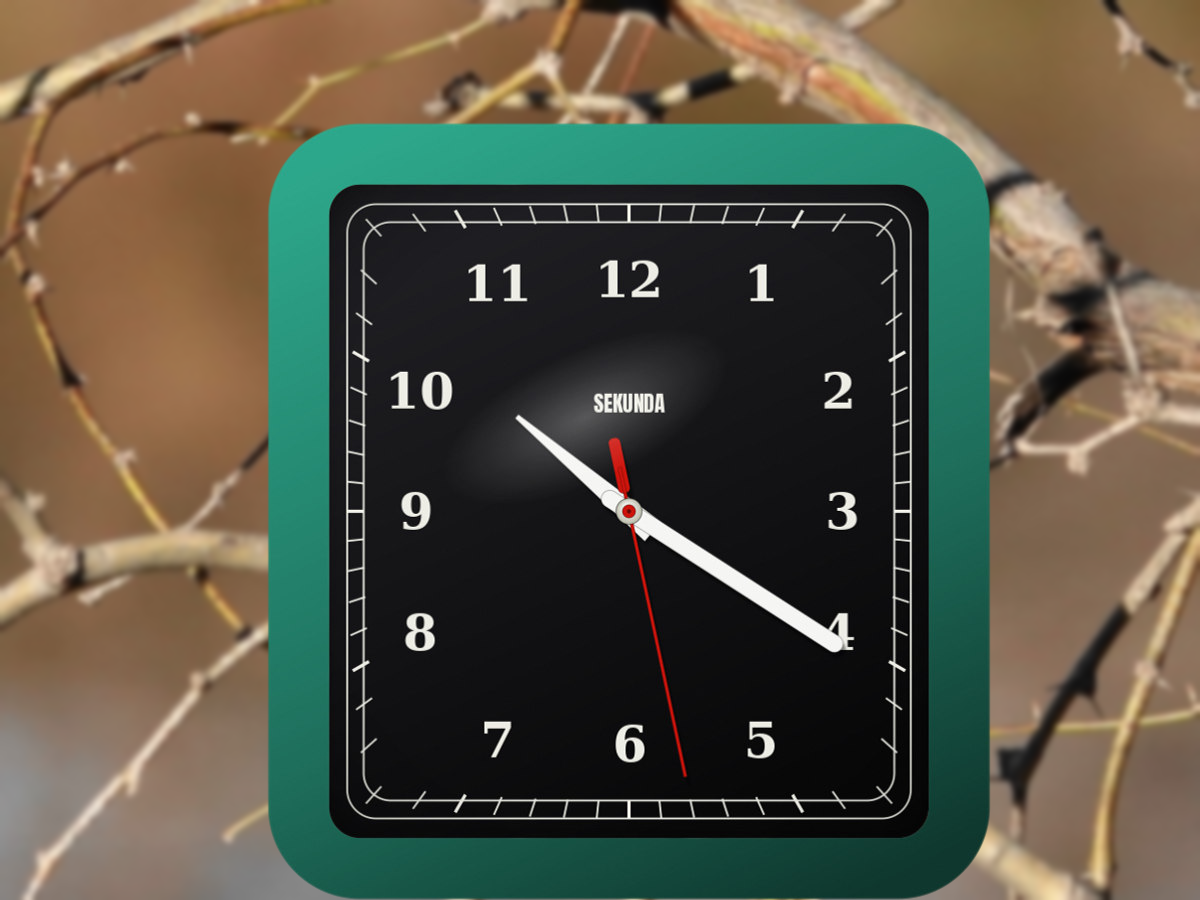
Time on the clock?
10:20:28
